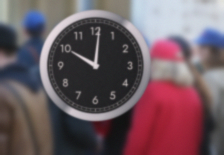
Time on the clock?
10:01
